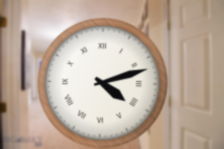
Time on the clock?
4:12
